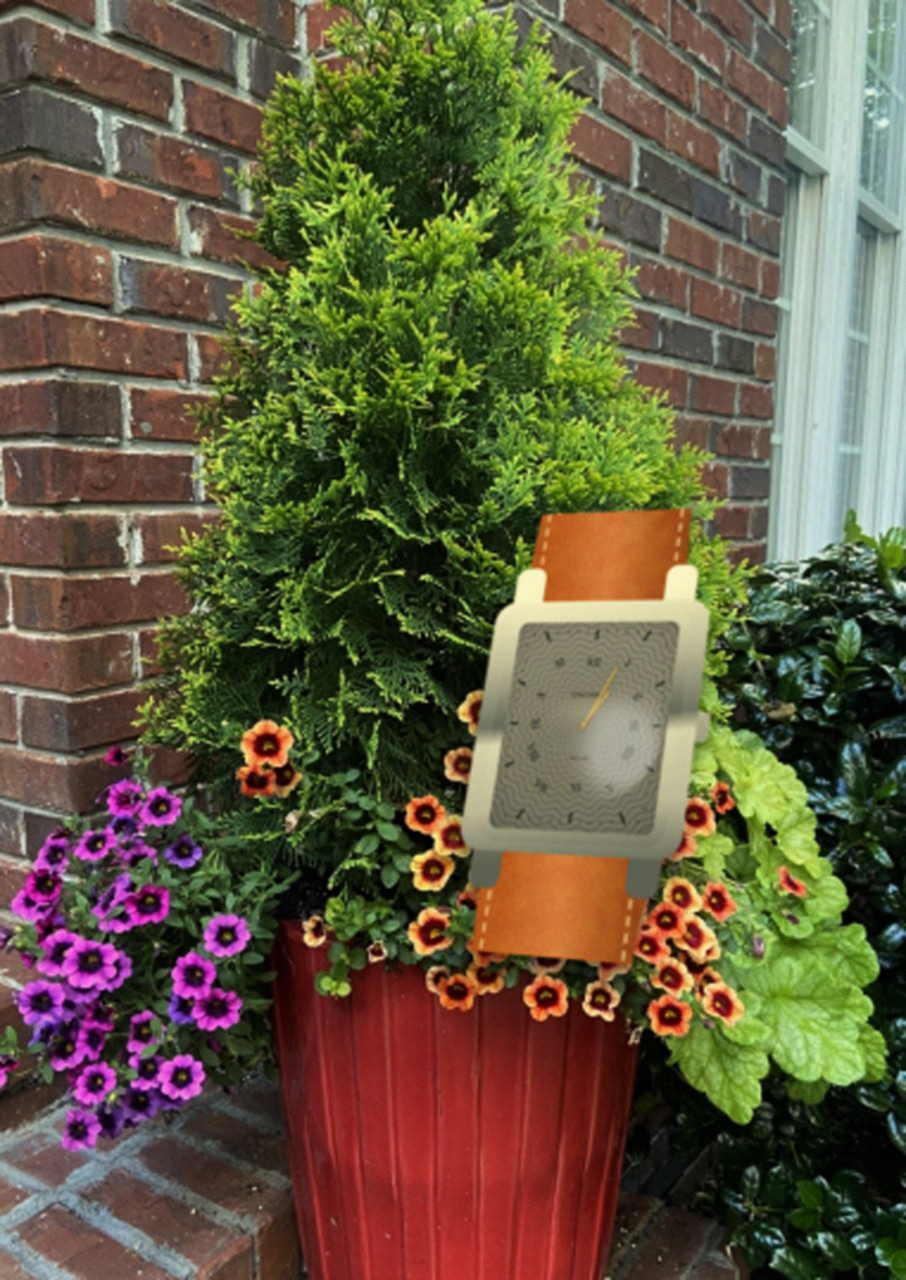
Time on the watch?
1:04
